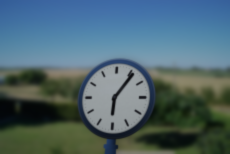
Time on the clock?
6:06
